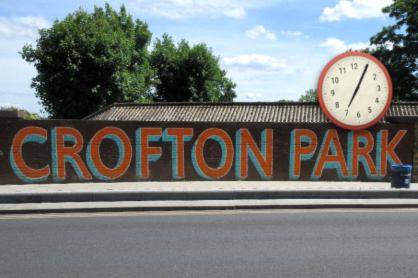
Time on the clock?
7:05
